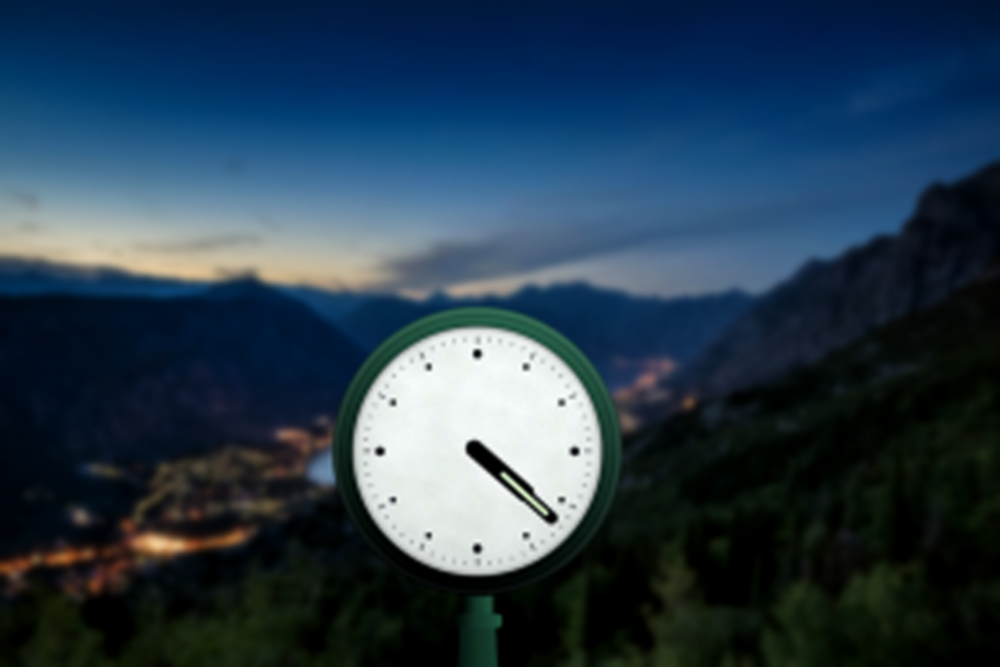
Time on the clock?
4:22
